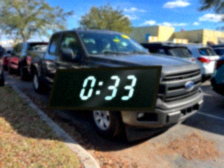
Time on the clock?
0:33
